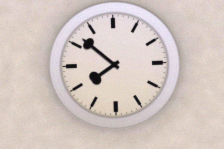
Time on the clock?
7:52
